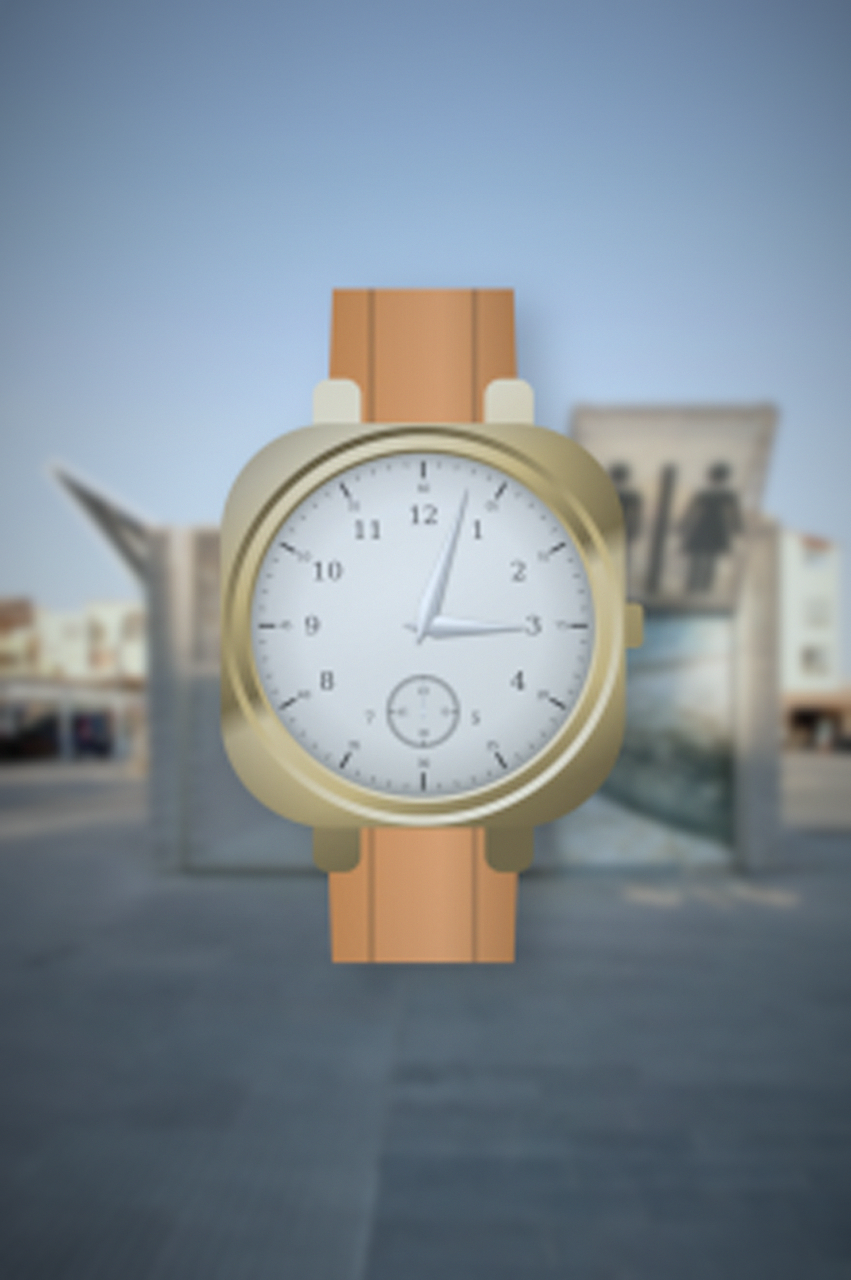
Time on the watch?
3:03
